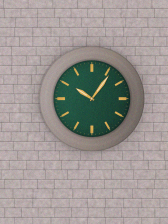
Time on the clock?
10:06
